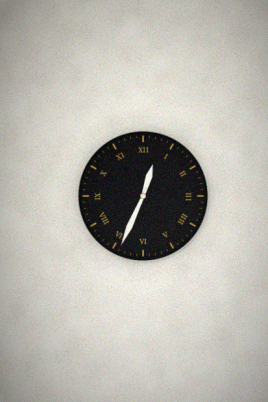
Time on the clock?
12:34
